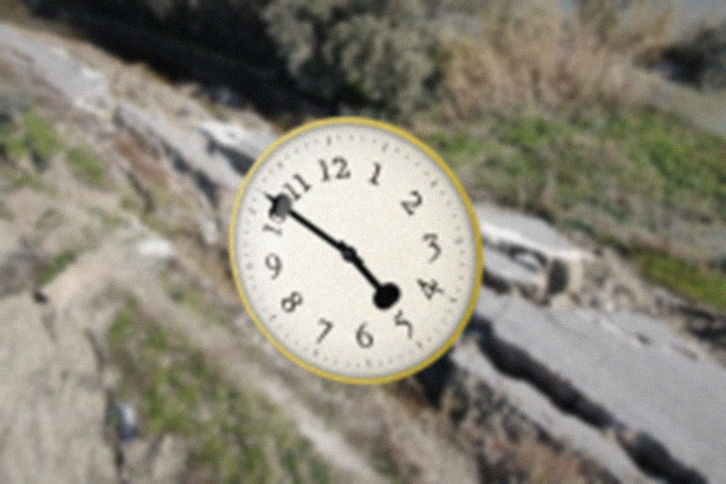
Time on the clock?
4:52
